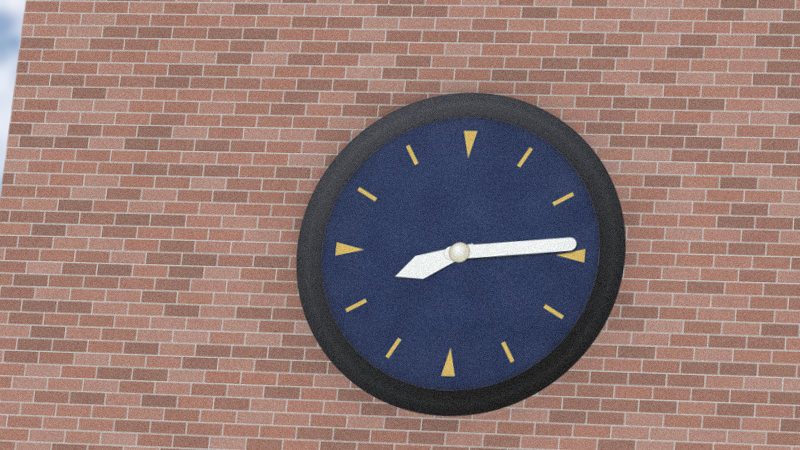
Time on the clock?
8:14
